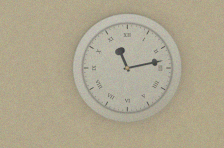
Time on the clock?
11:13
